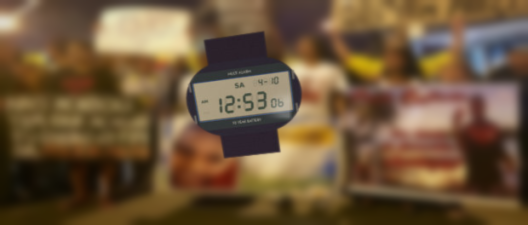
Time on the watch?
12:53:06
